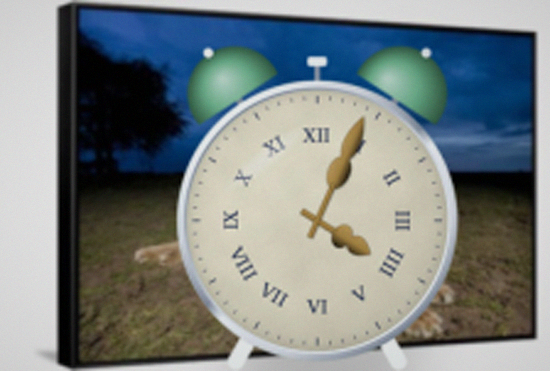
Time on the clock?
4:04
